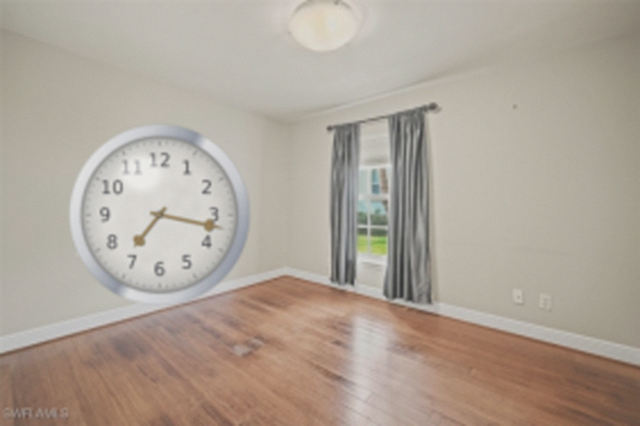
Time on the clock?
7:17
